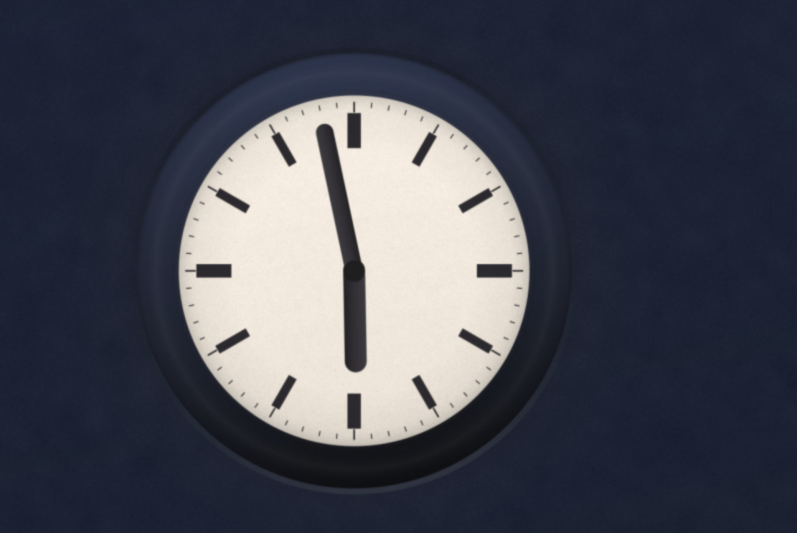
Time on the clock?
5:58
